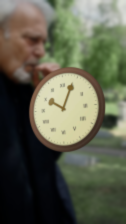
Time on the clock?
10:04
